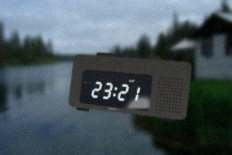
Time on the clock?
23:21
